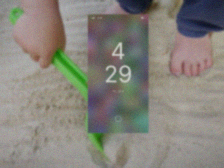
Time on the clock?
4:29
